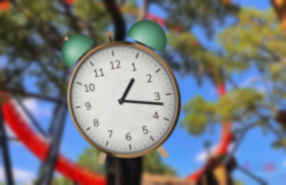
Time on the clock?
1:17
